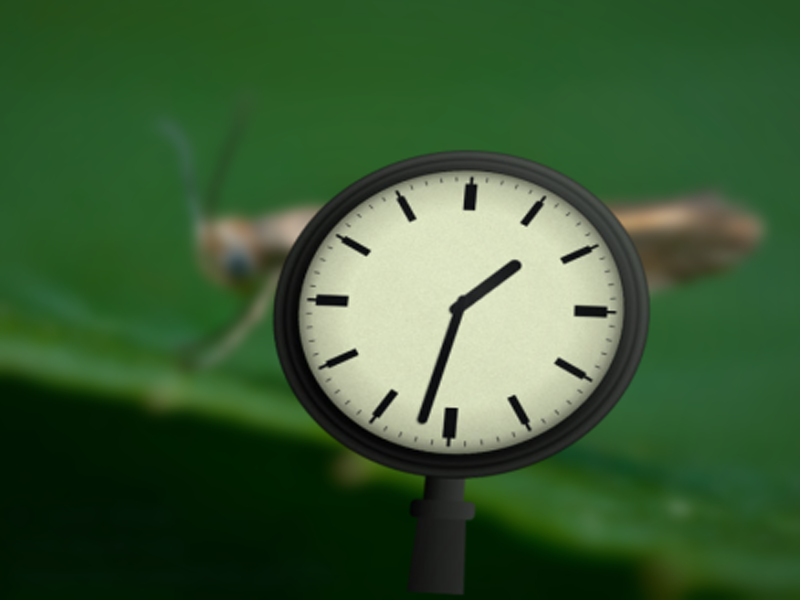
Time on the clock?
1:32
